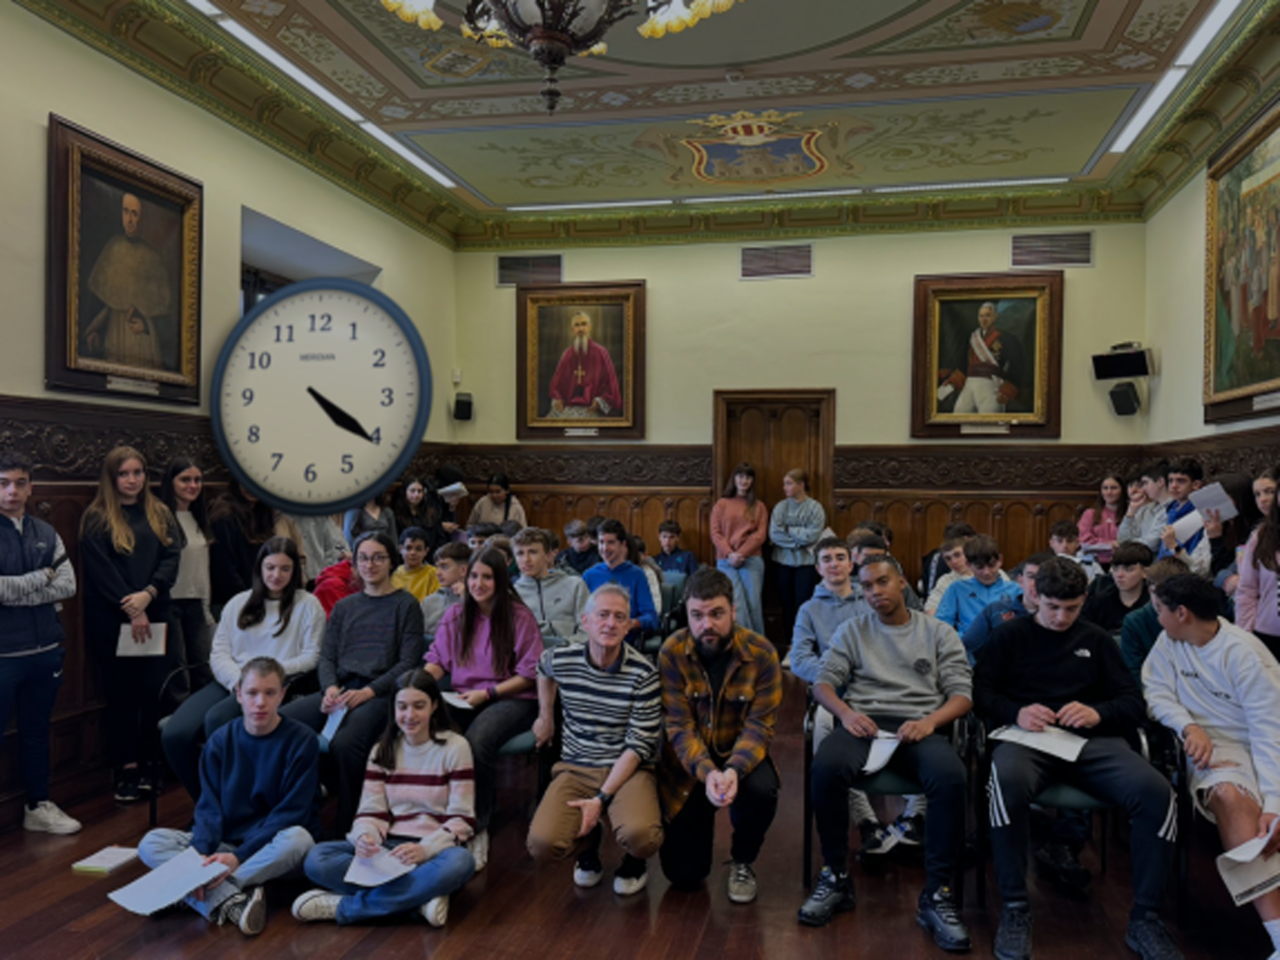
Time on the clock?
4:21
